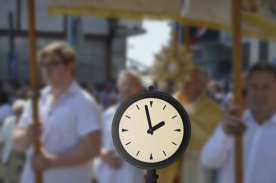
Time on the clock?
1:58
